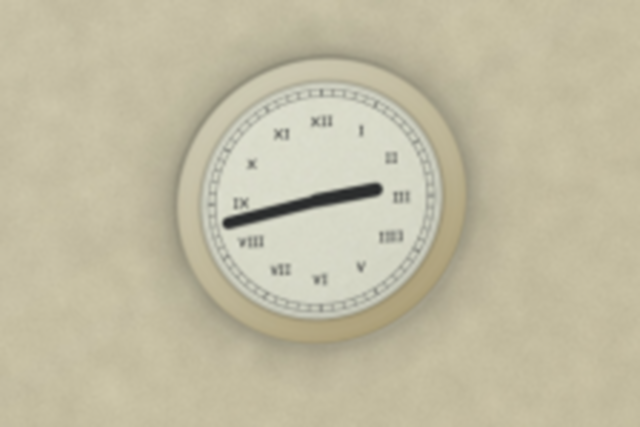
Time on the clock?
2:43
